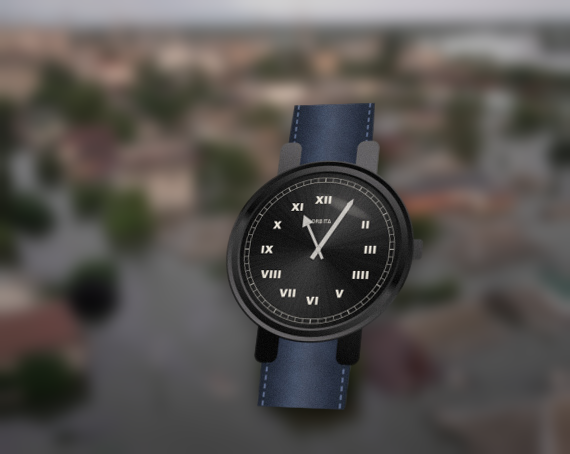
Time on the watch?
11:05
